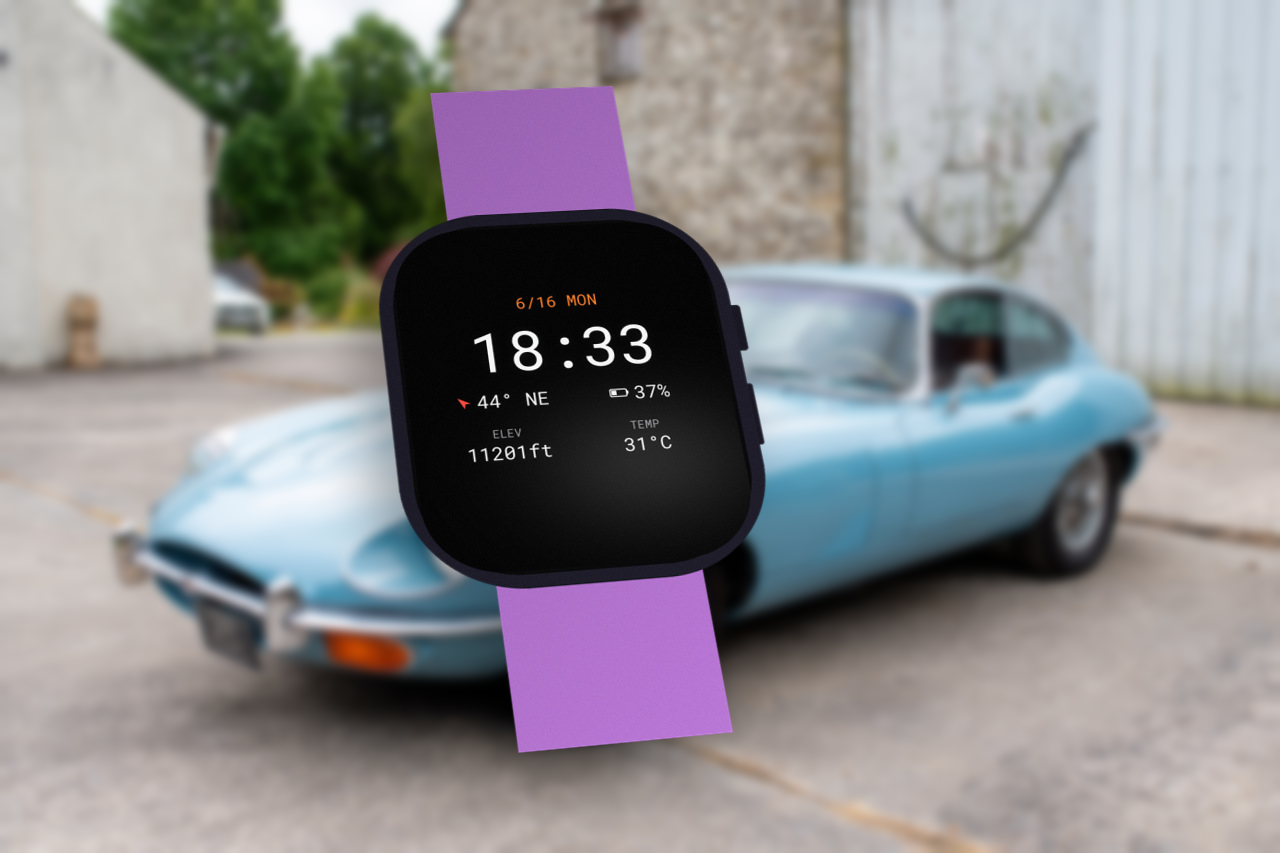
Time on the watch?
18:33
